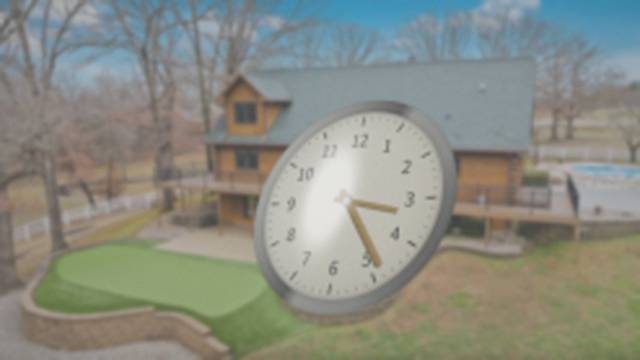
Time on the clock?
3:24
